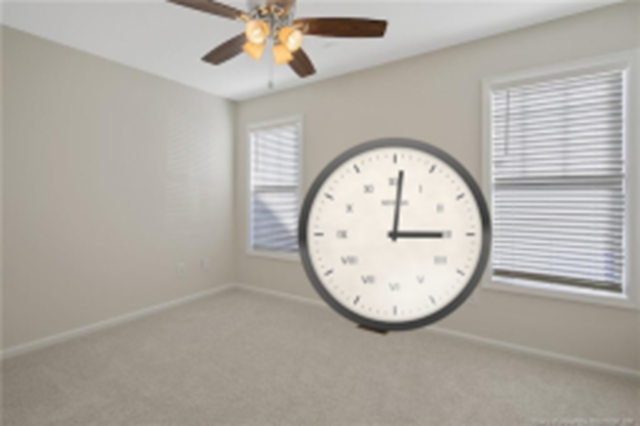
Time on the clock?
3:01
